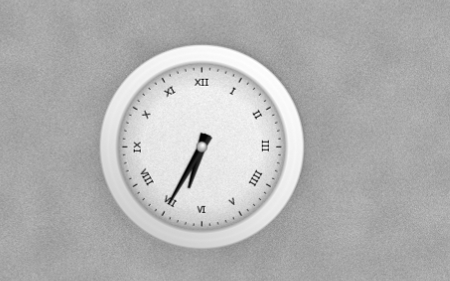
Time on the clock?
6:35
